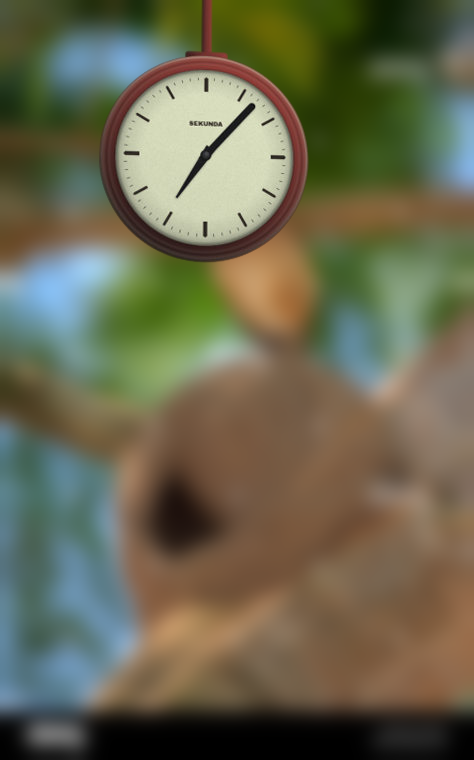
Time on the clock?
7:07
